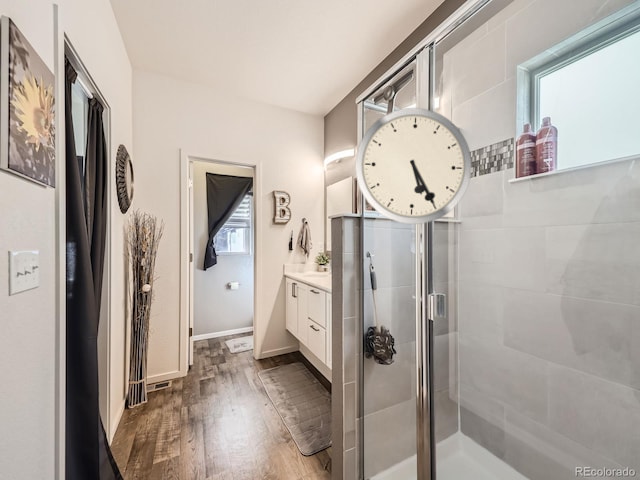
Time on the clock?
5:25
